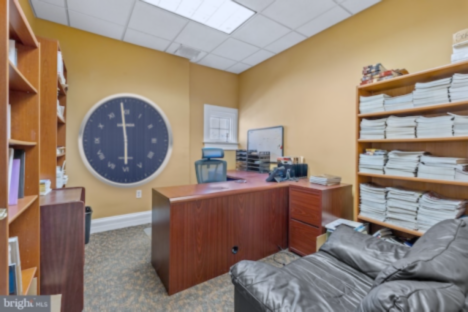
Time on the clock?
5:59
